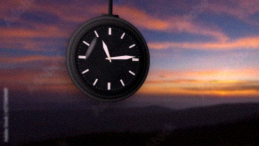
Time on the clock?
11:14
